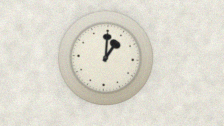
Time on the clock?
1:00
